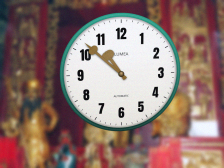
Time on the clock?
10:52
